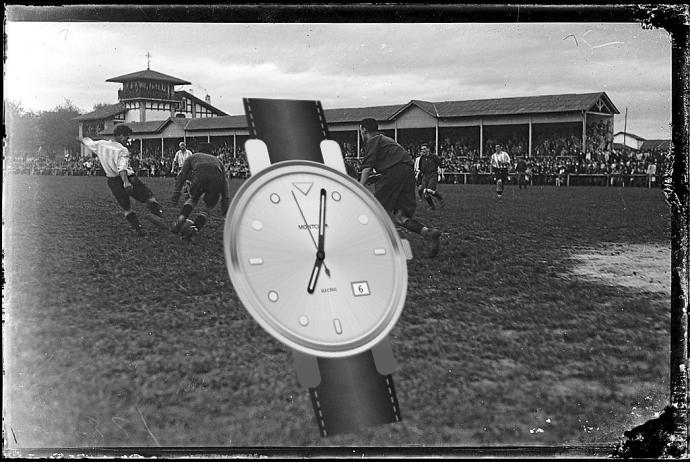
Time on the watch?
7:02:58
